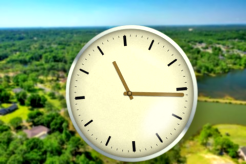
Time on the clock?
11:16
